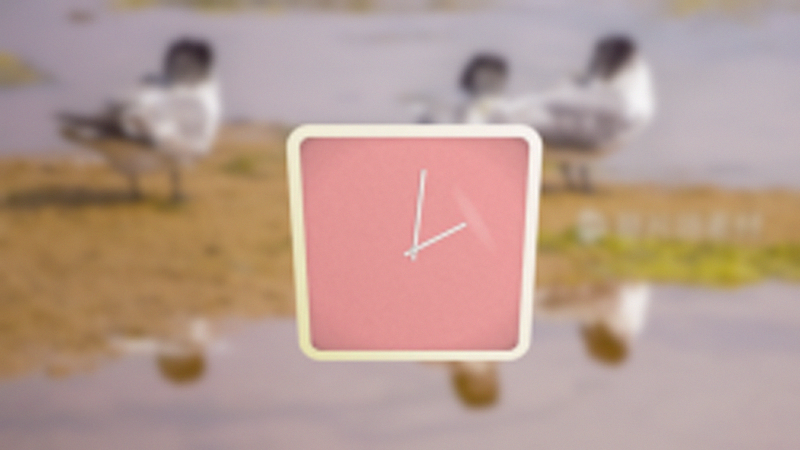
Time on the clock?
2:01
